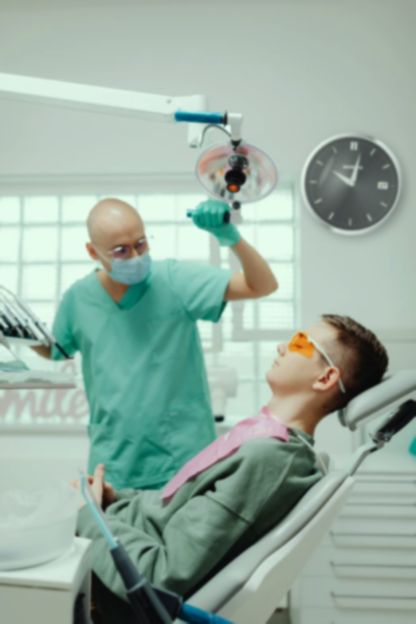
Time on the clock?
10:02
